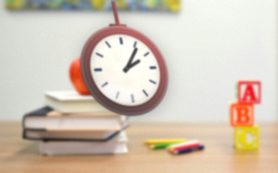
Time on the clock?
2:06
